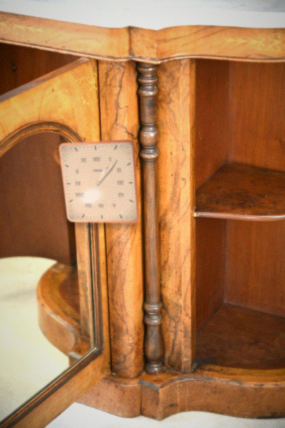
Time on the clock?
1:07
